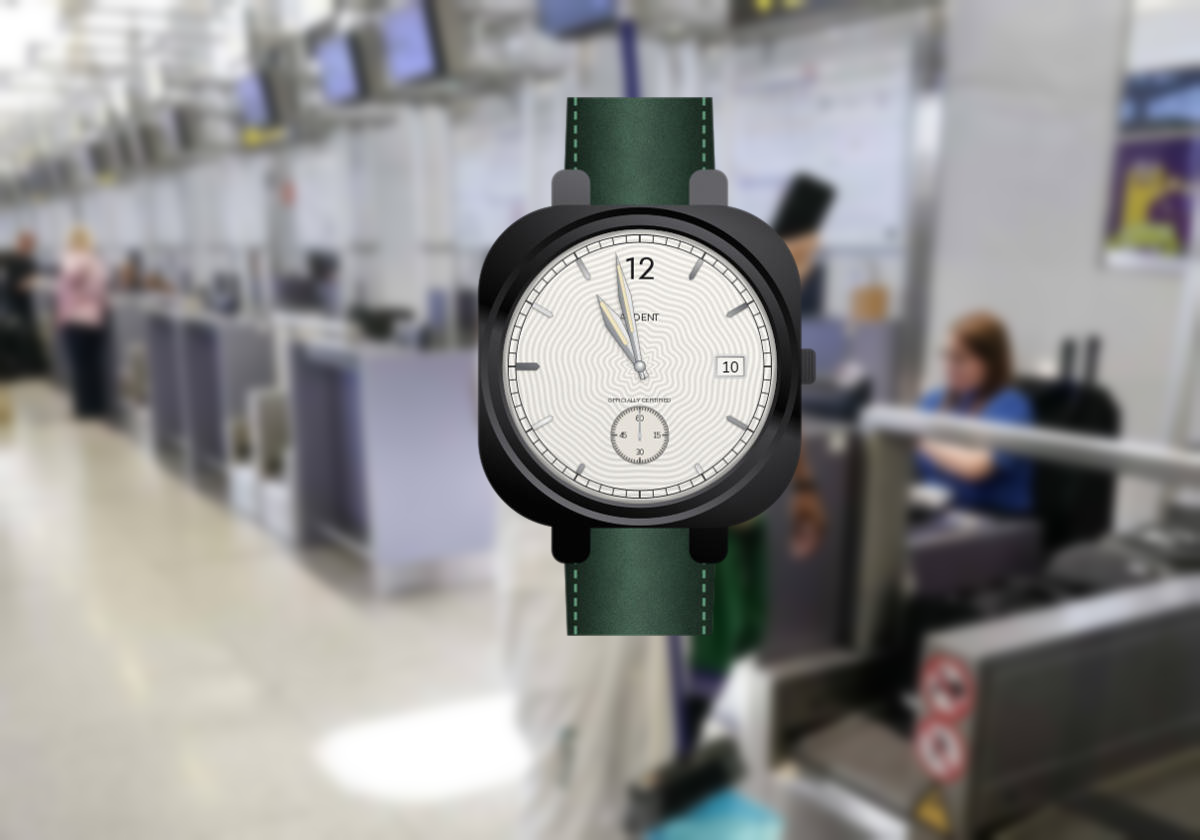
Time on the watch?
10:58
